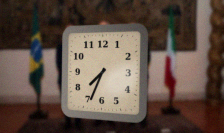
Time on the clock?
7:34
